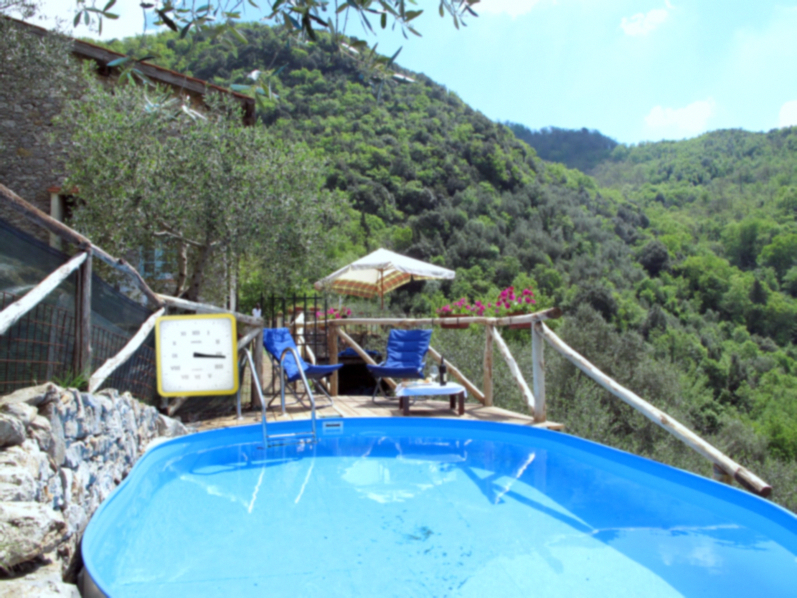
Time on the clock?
3:16
